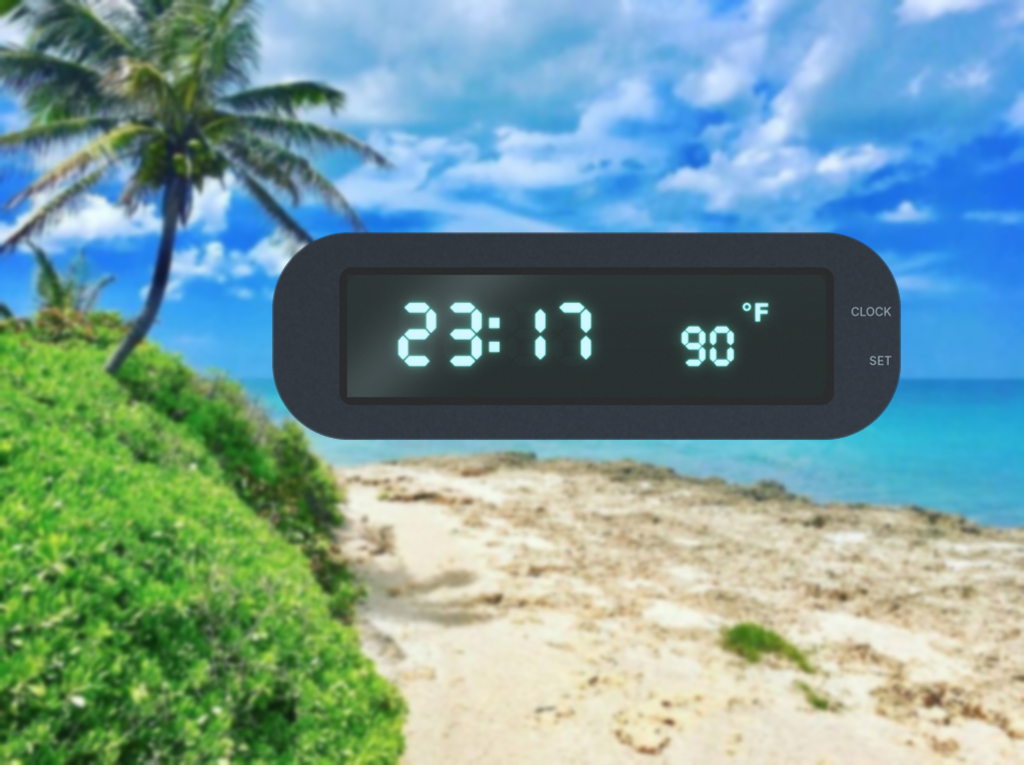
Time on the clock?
23:17
